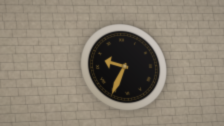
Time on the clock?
9:35
